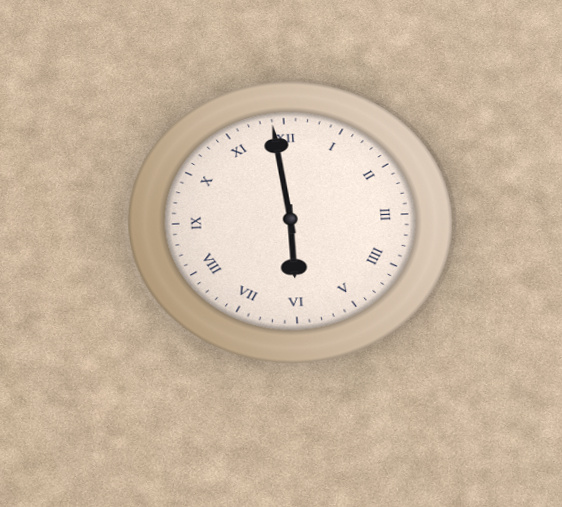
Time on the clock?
5:59
